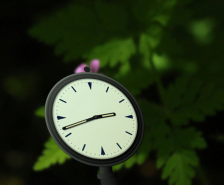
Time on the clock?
2:42
